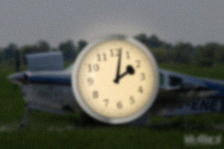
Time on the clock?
2:02
